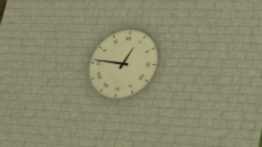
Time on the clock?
12:46
